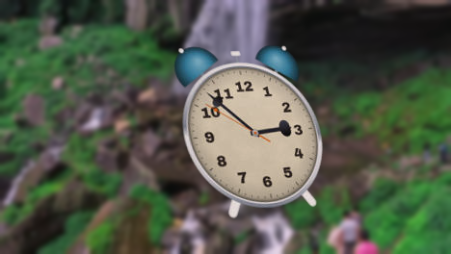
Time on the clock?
2:52:51
